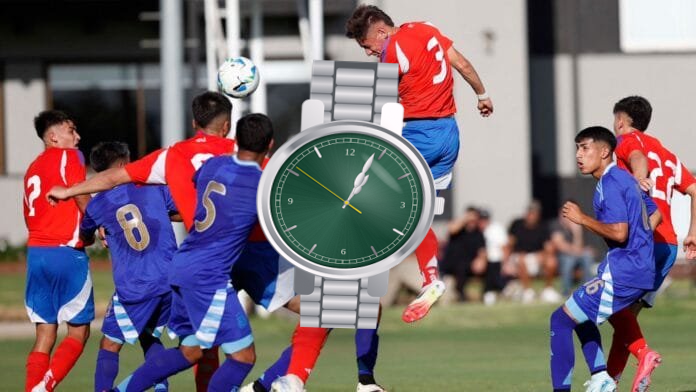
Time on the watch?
1:03:51
